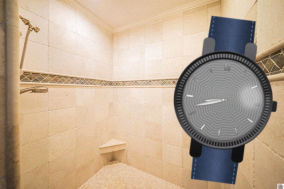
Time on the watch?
8:42
